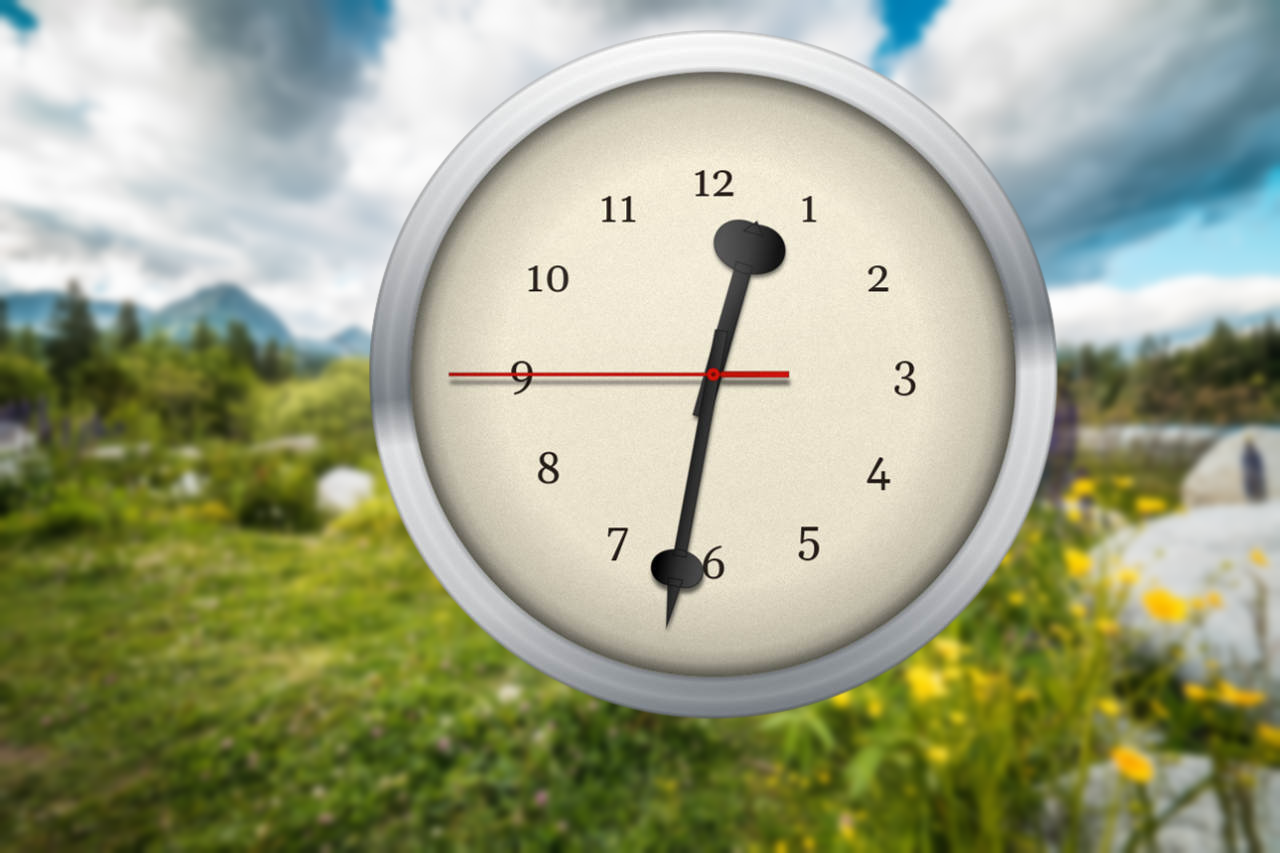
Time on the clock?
12:31:45
